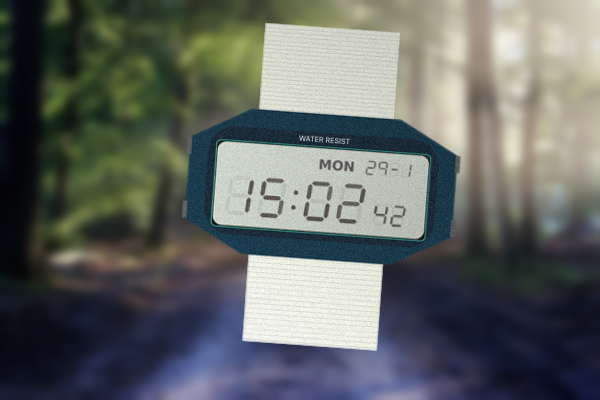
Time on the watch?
15:02:42
